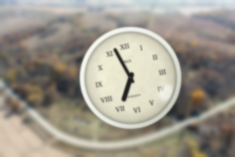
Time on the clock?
6:57
